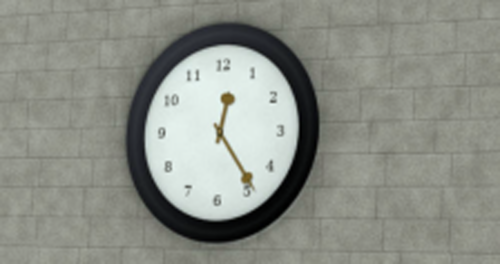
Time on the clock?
12:24
